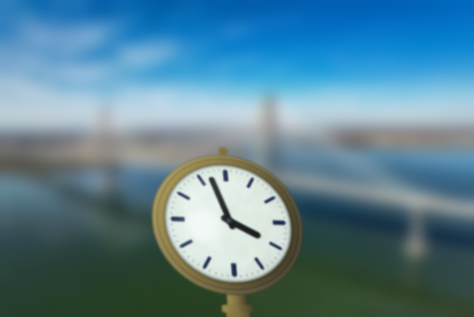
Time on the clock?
3:57
